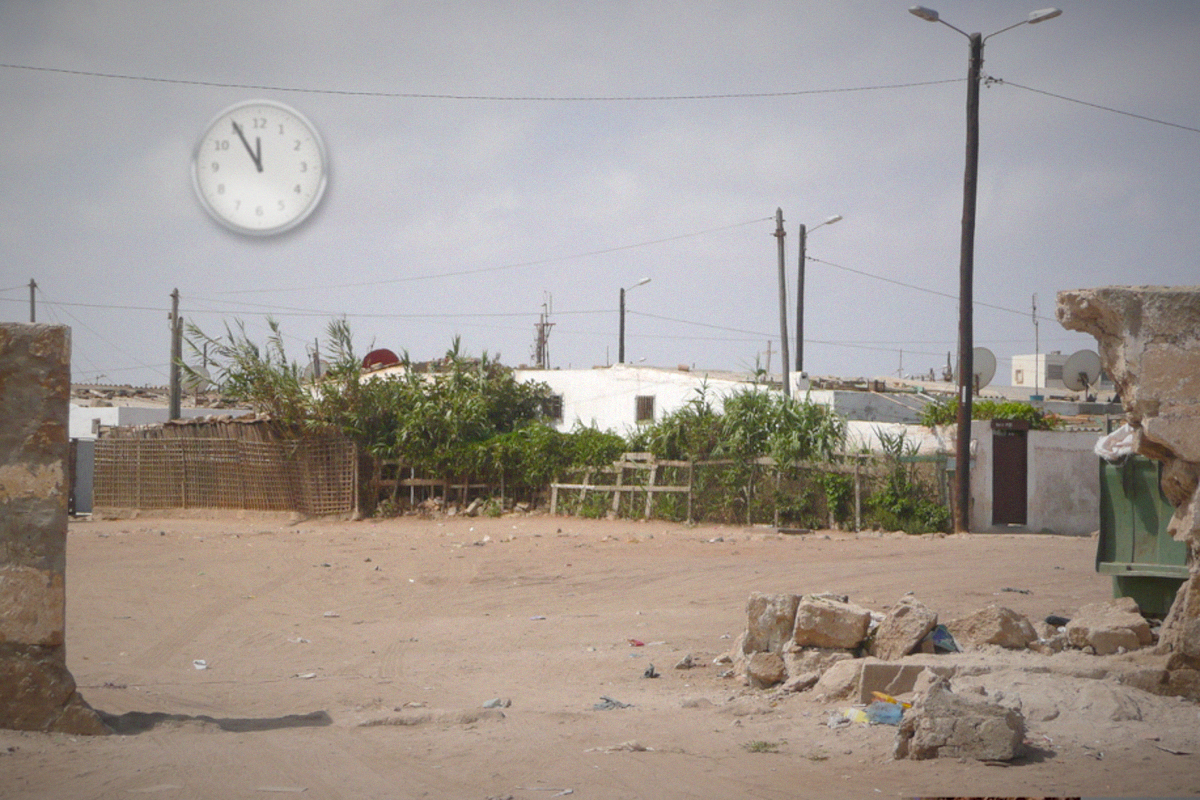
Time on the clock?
11:55
